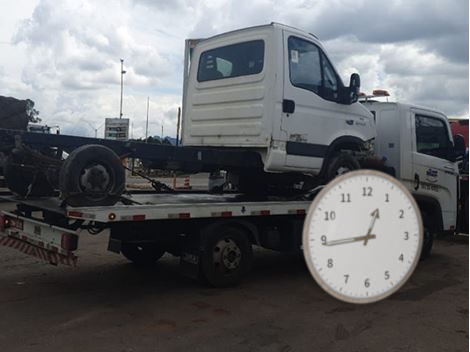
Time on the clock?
12:44
